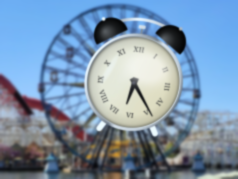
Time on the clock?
6:24
